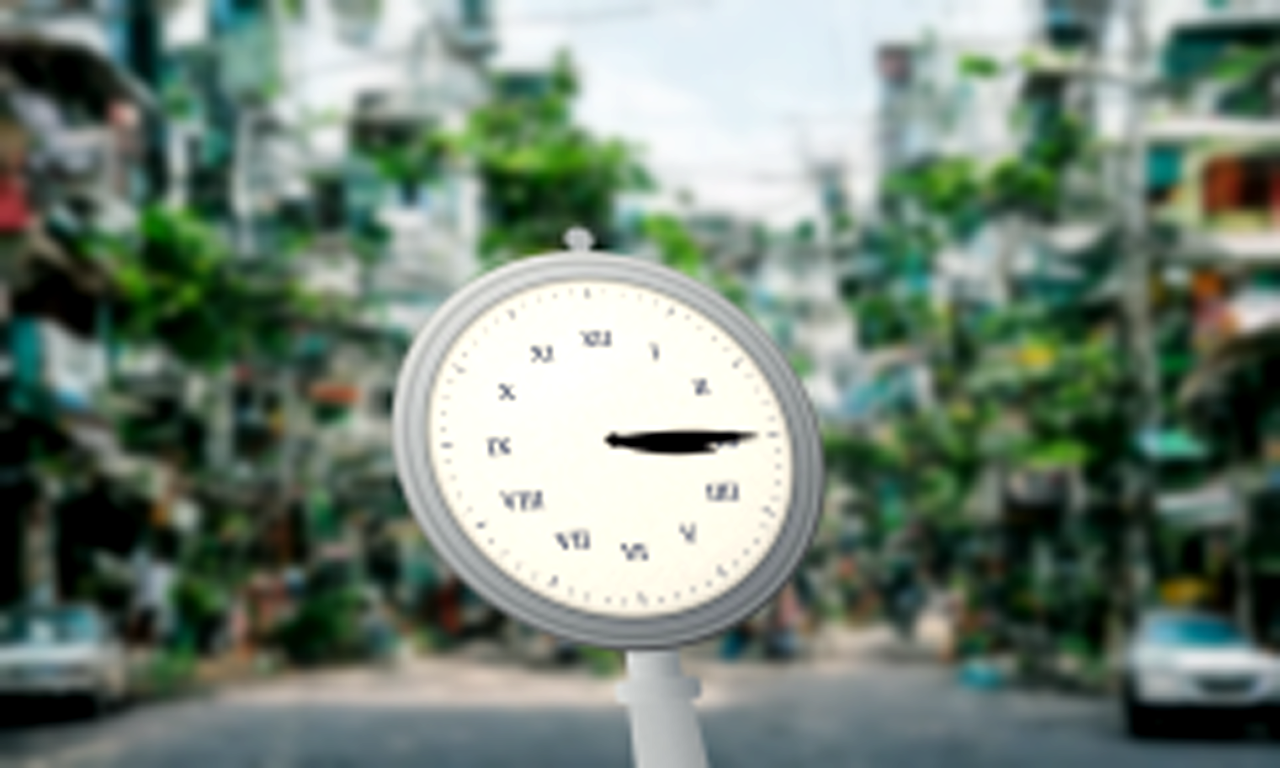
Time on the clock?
3:15
